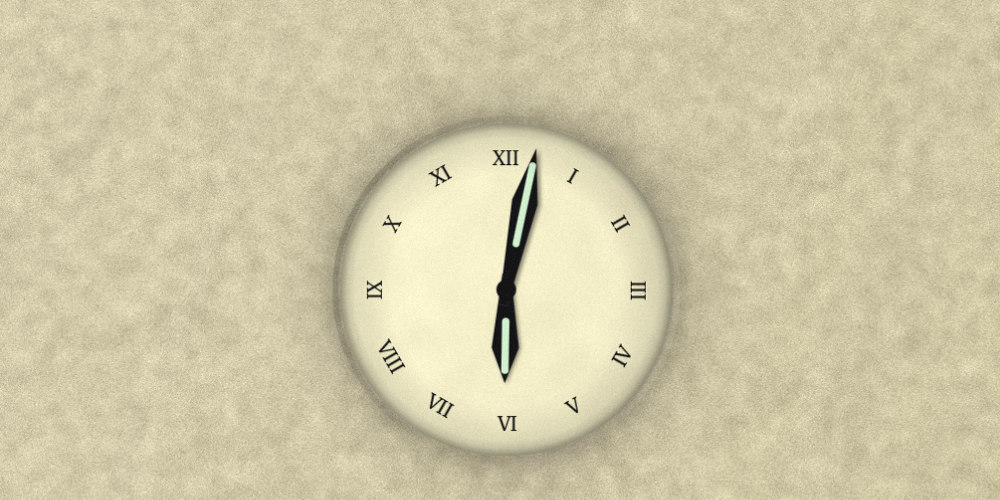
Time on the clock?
6:02
